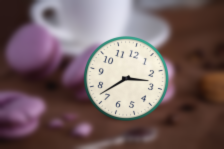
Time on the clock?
2:37
